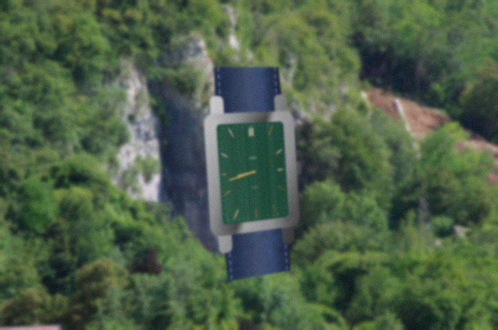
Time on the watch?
8:43
